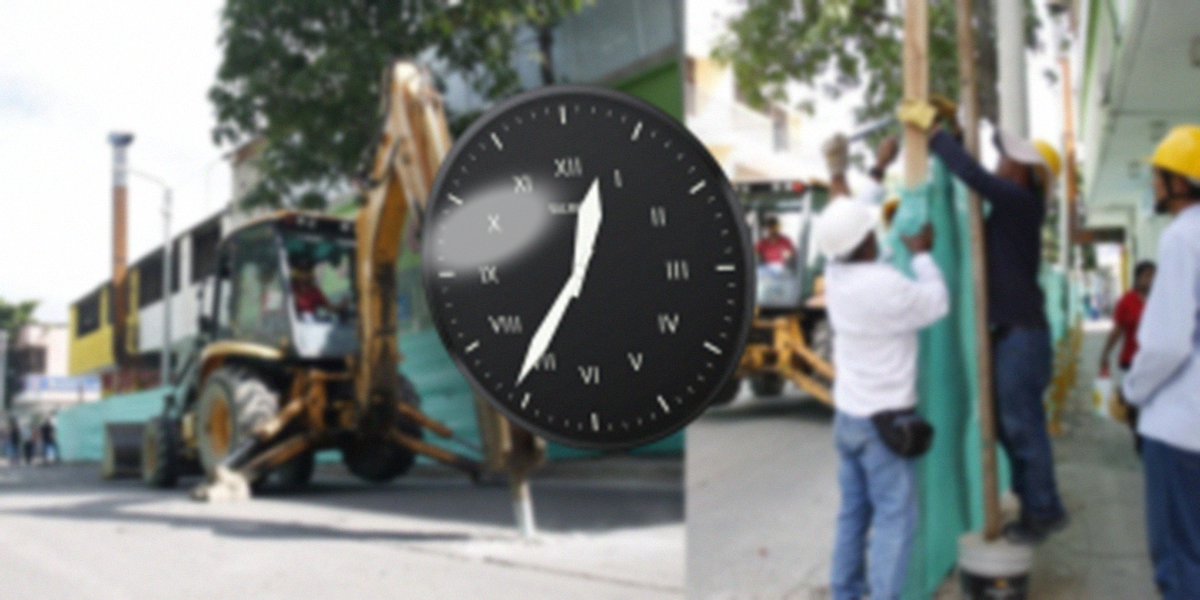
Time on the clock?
12:36
